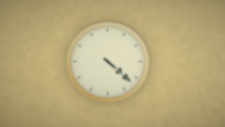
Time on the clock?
4:22
